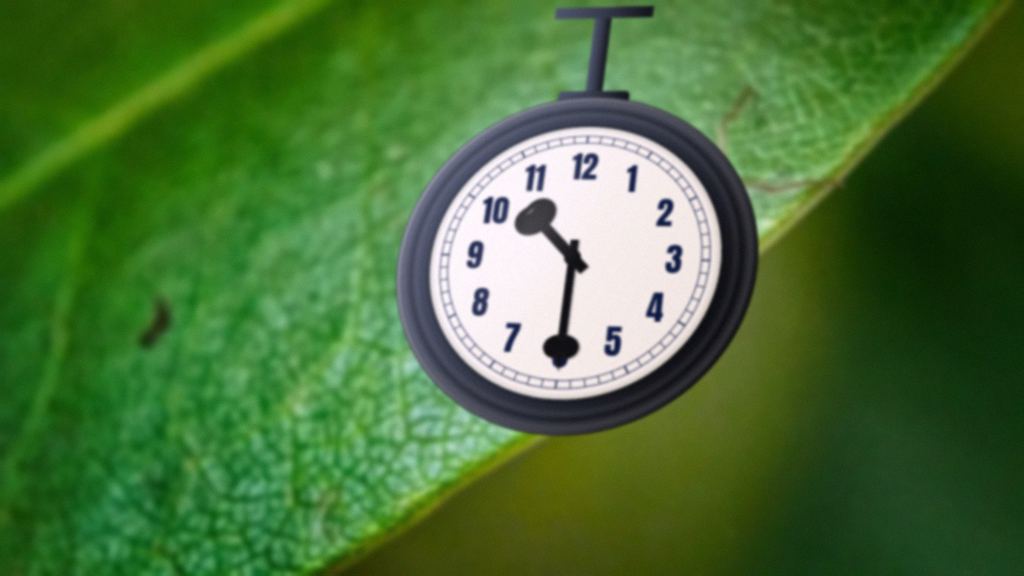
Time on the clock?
10:30
